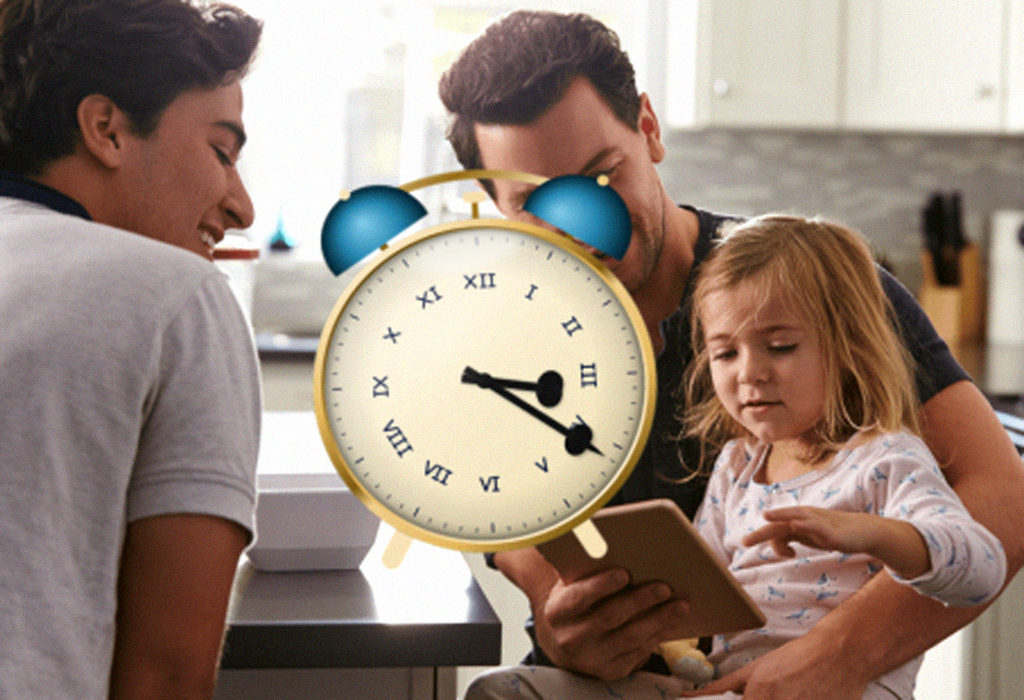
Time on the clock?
3:21
